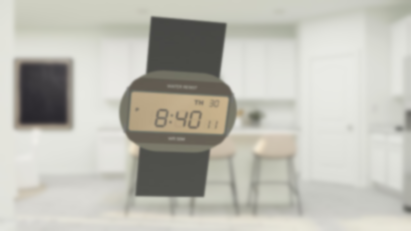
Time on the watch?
8:40
